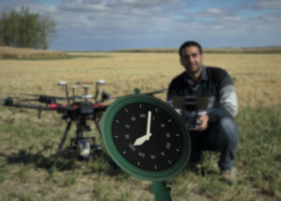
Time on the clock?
8:03
